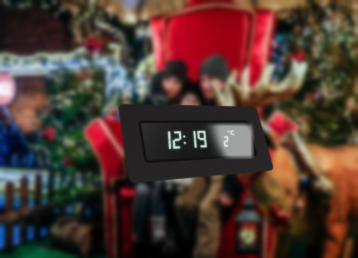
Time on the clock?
12:19
